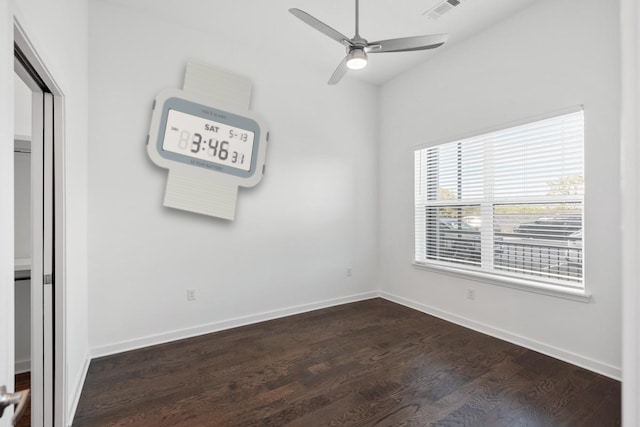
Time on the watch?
3:46:31
